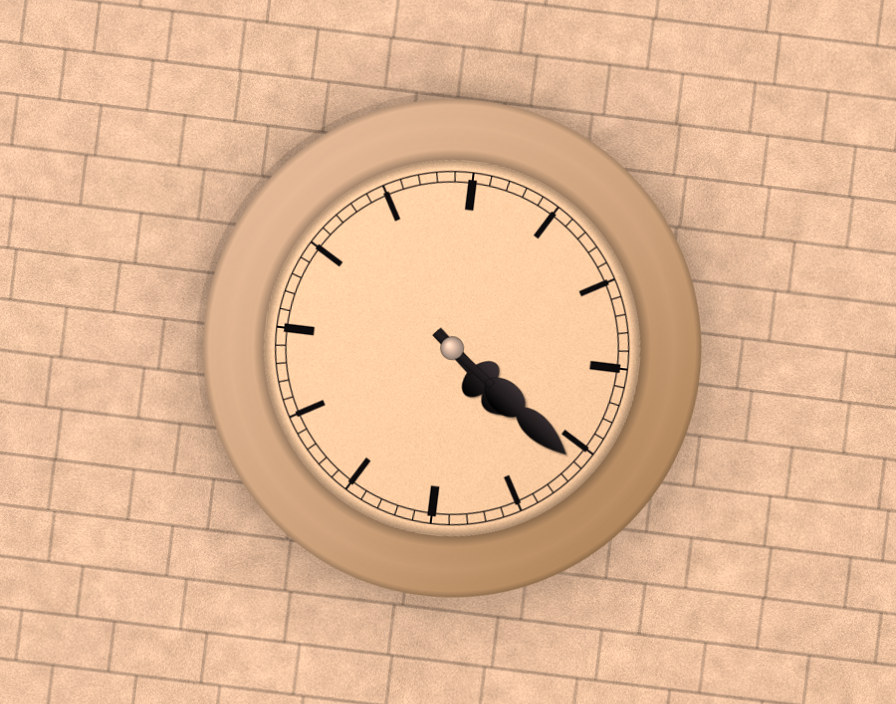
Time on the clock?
4:21
